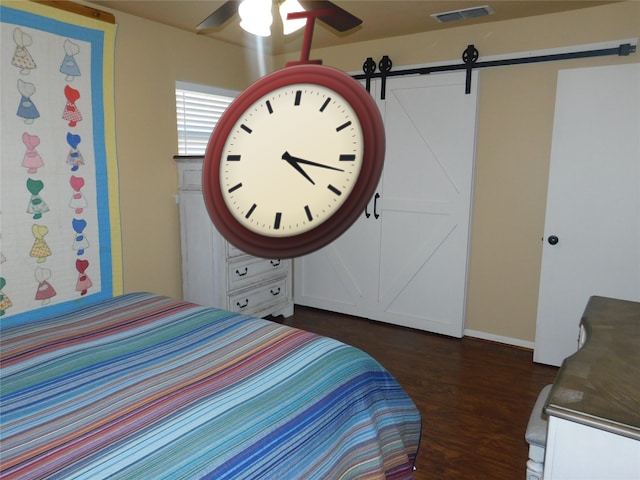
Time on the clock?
4:17
